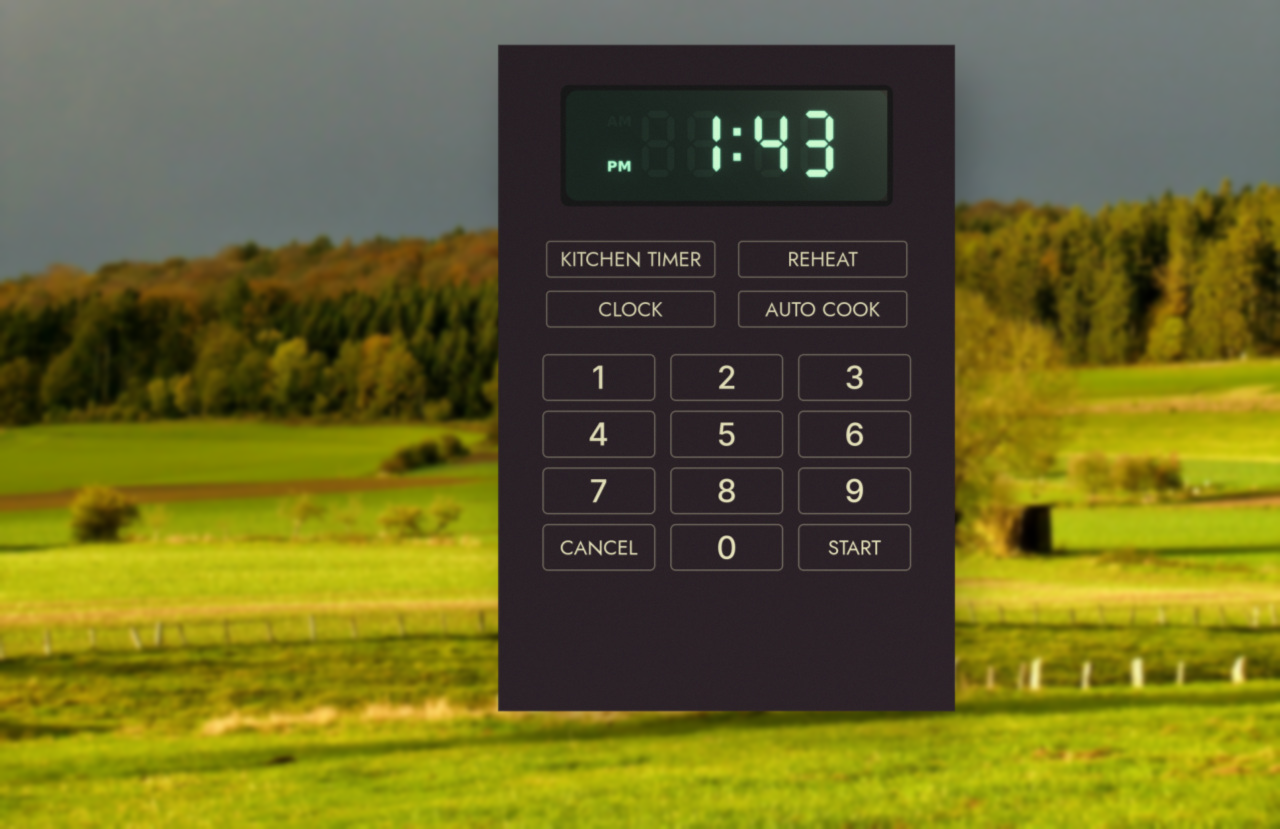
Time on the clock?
1:43
